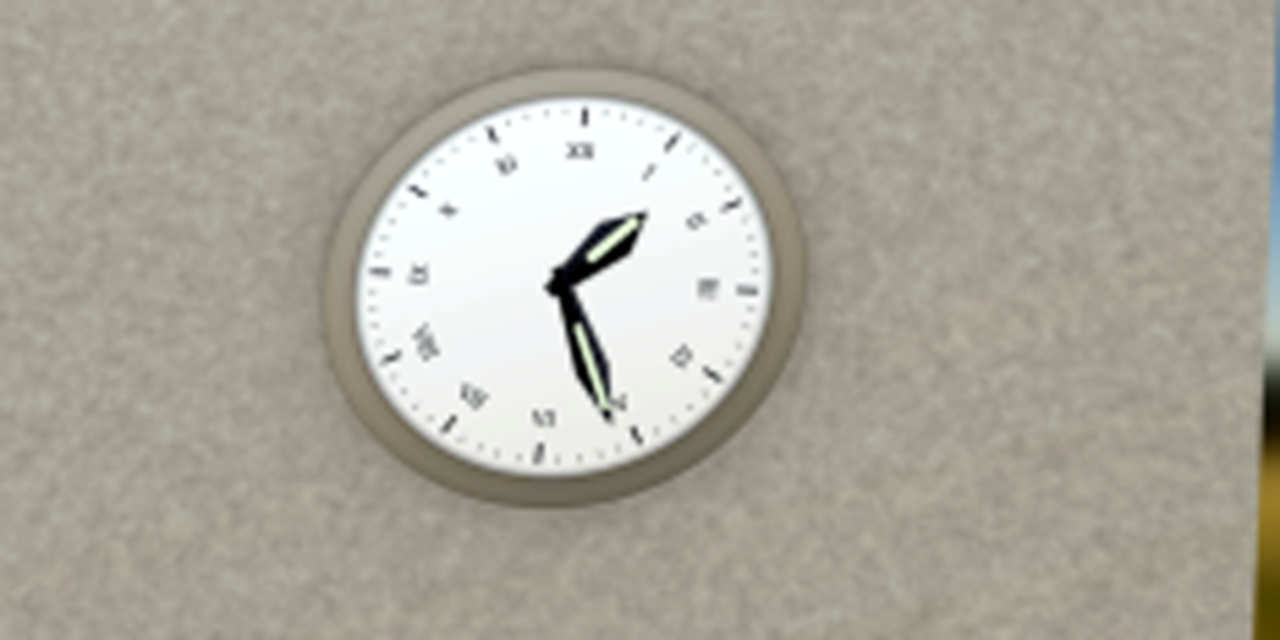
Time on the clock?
1:26
